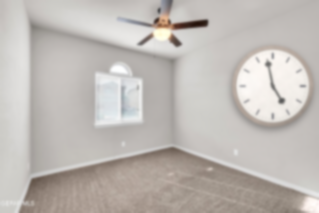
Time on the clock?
4:58
